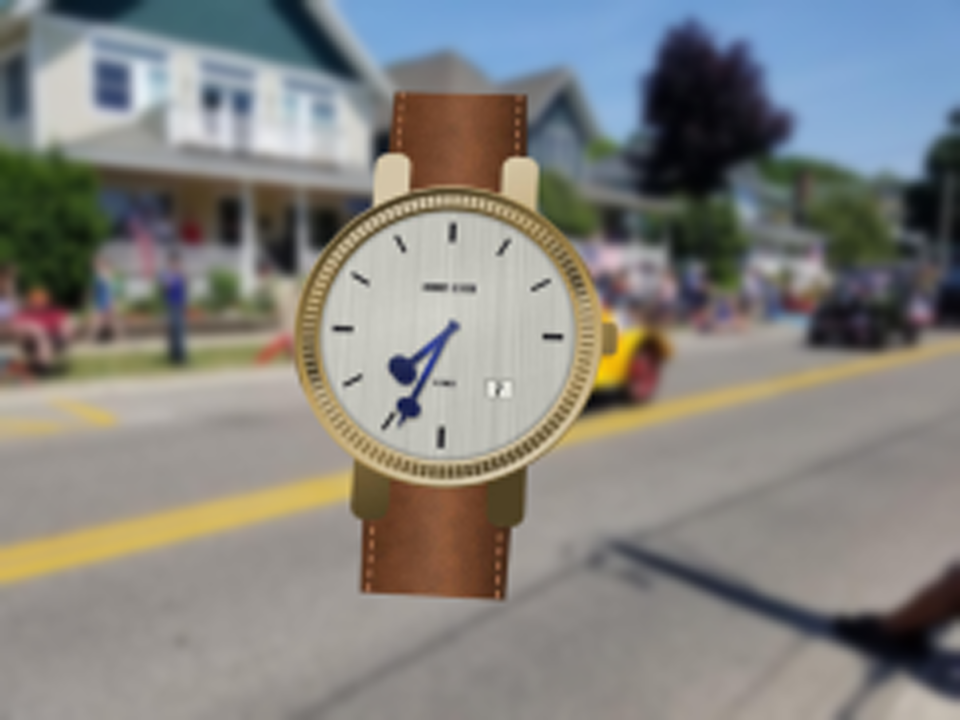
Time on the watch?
7:34
